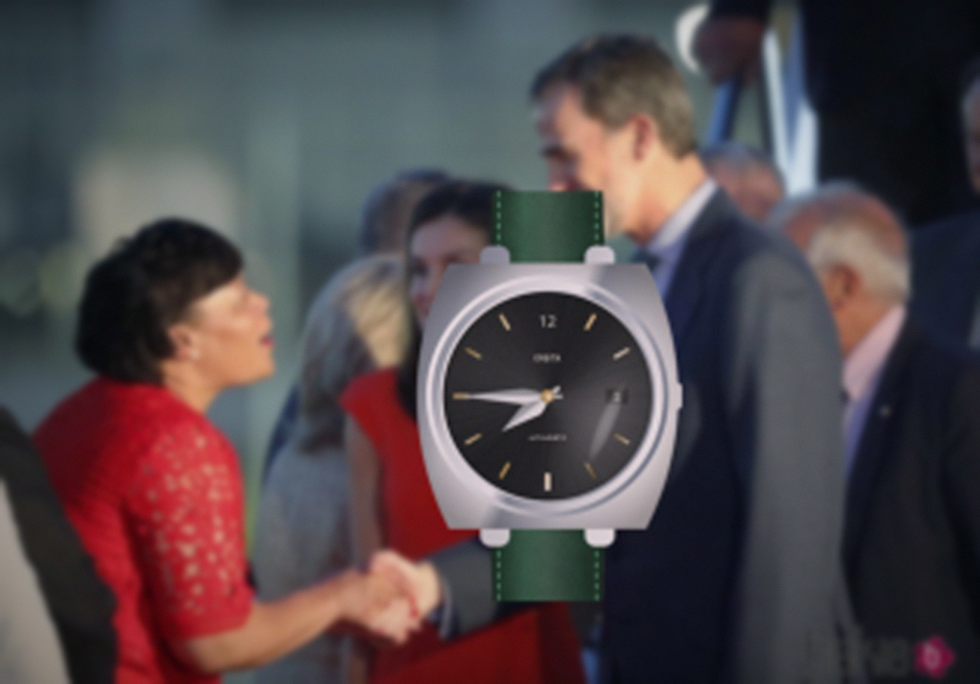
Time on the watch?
7:45
